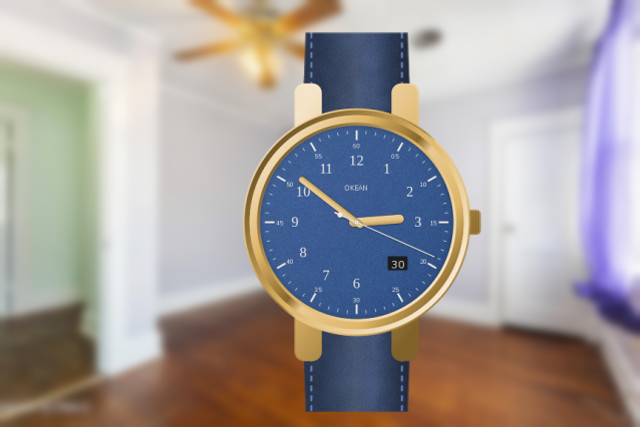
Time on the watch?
2:51:19
